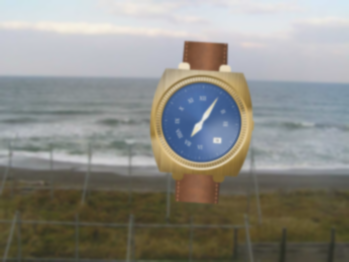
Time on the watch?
7:05
